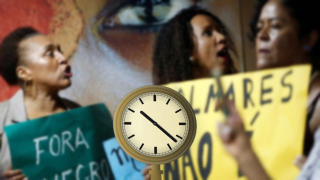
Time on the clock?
10:22
